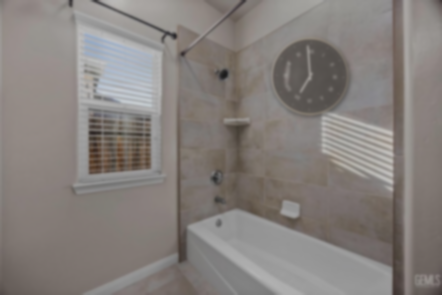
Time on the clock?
6:59
